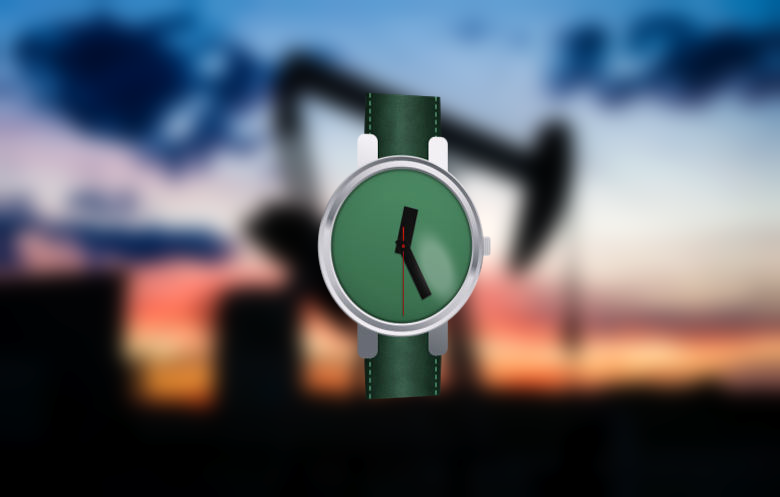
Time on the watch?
12:25:30
